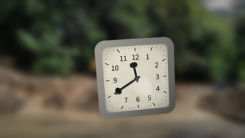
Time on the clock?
11:40
